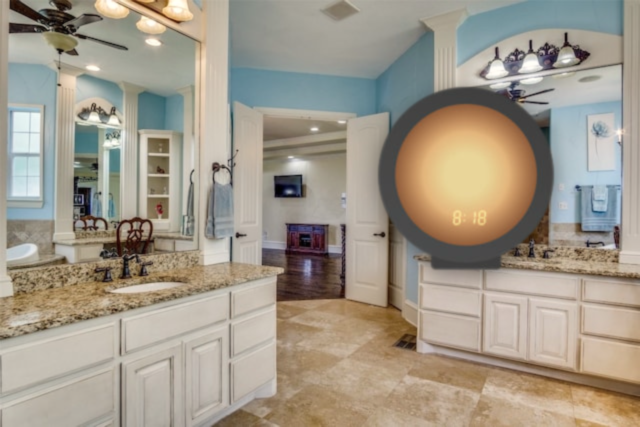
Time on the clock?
8:18
